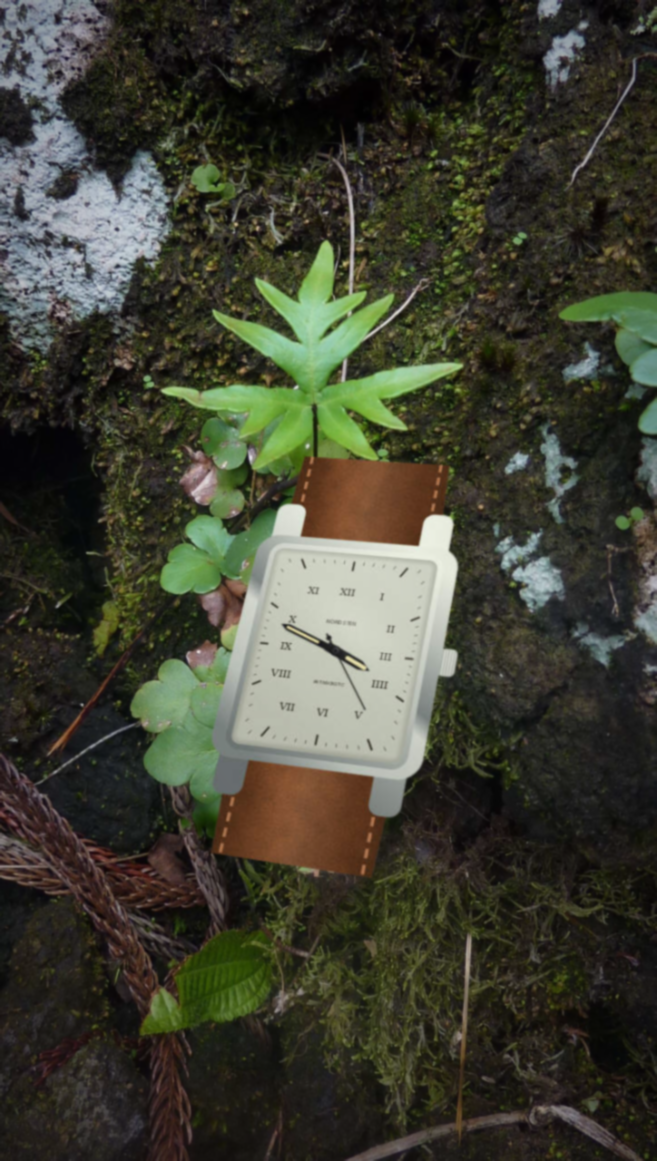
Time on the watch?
3:48:24
